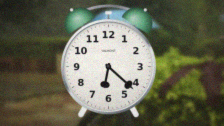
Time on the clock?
6:22
